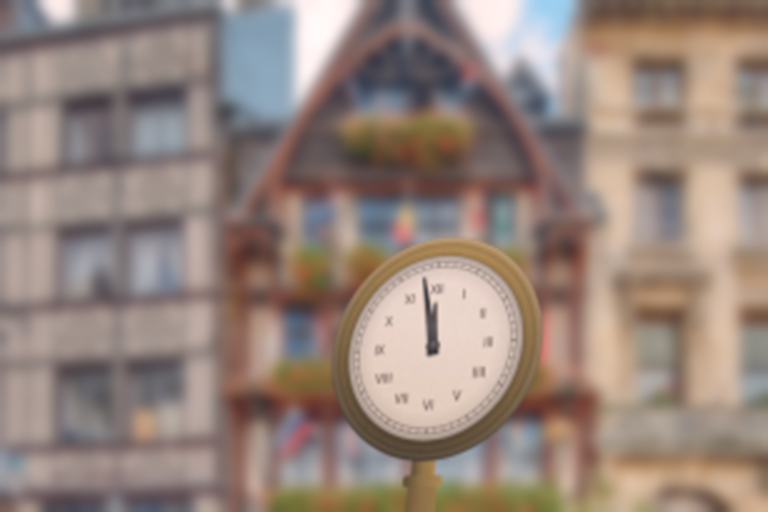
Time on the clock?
11:58
